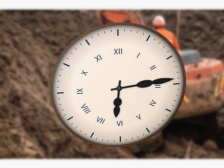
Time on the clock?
6:14
